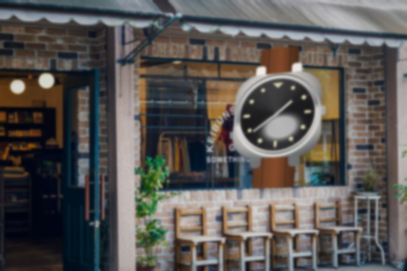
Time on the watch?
1:39
